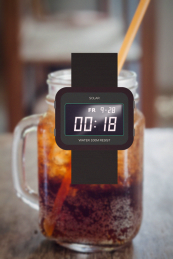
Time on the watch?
0:18
